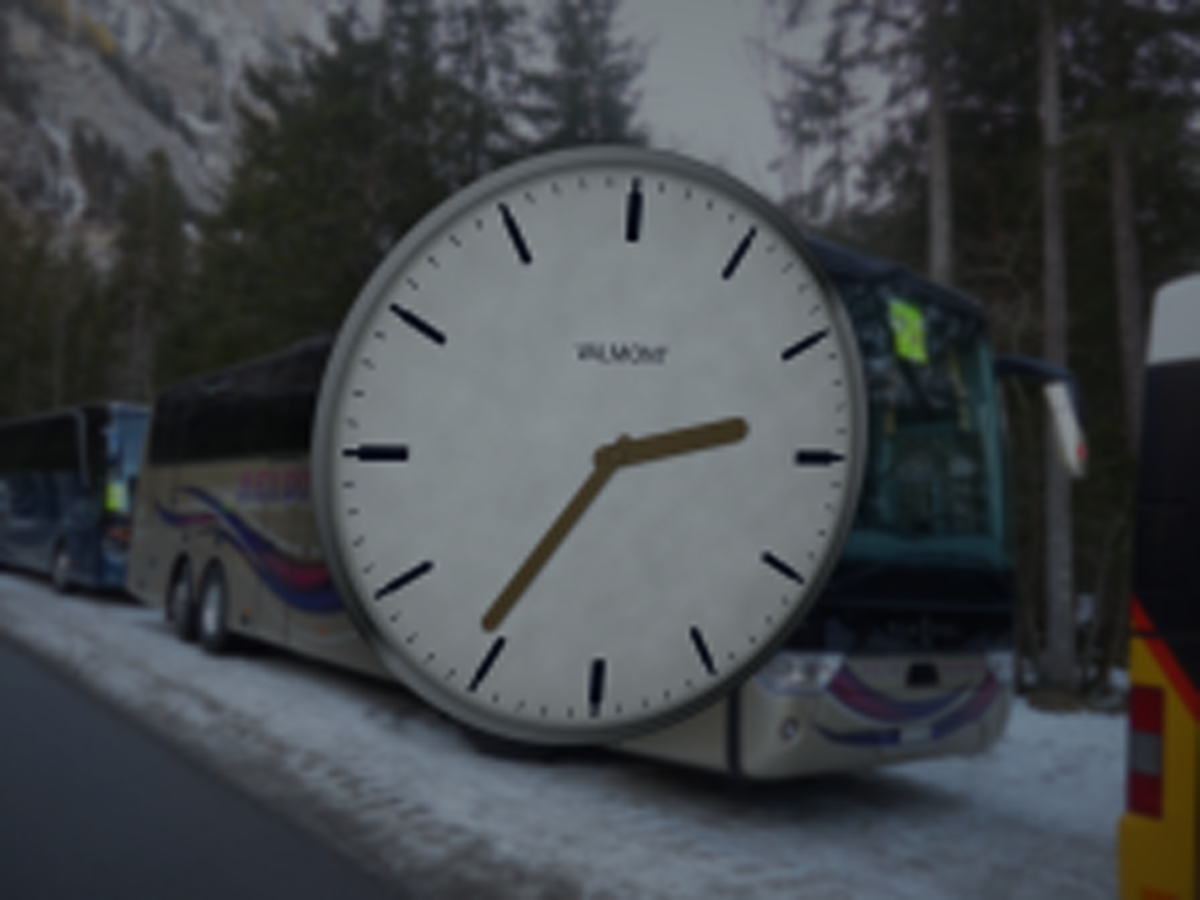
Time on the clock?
2:36
